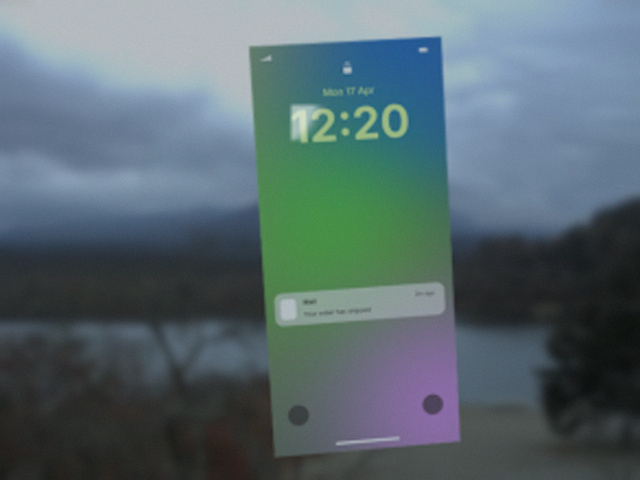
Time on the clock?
12:20
